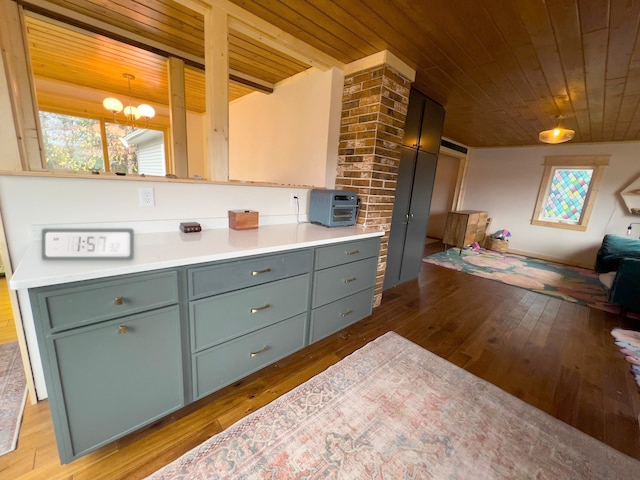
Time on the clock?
1:57
